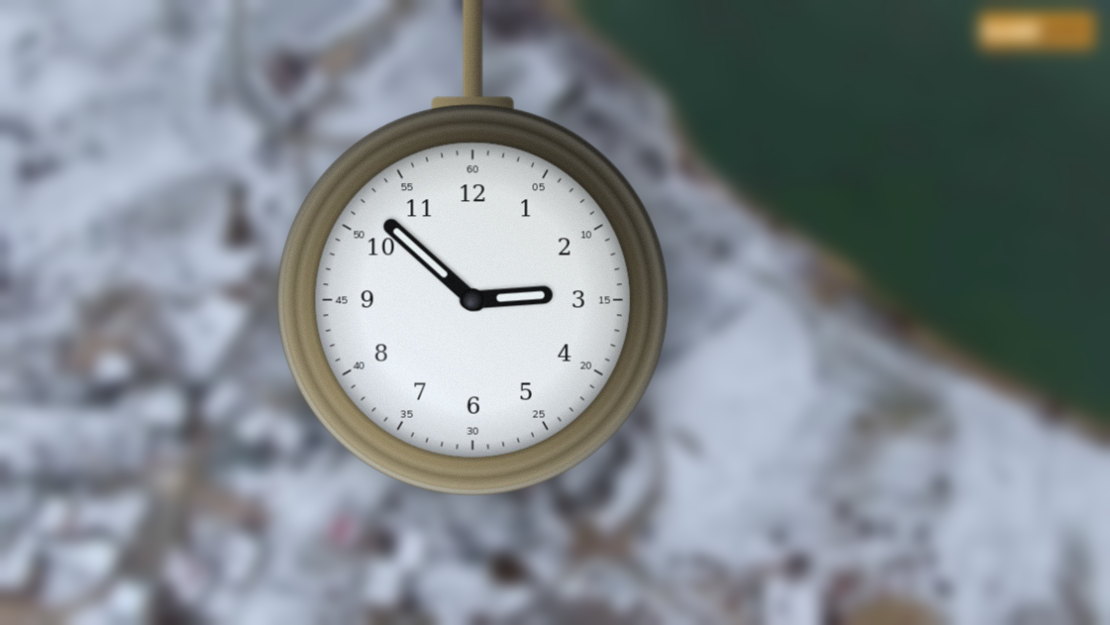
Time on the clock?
2:52
